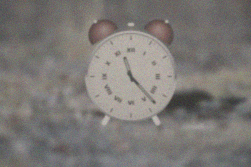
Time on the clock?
11:23
